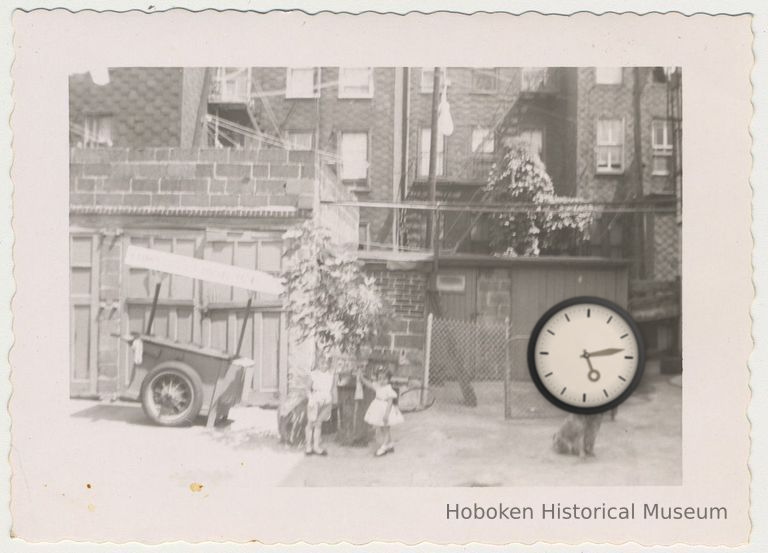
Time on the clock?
5:13
